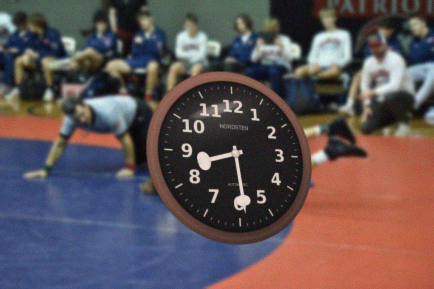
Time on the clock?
8:29
